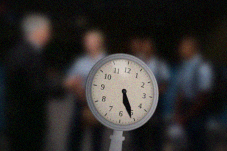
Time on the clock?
5:26
